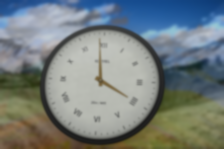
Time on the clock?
3:59
